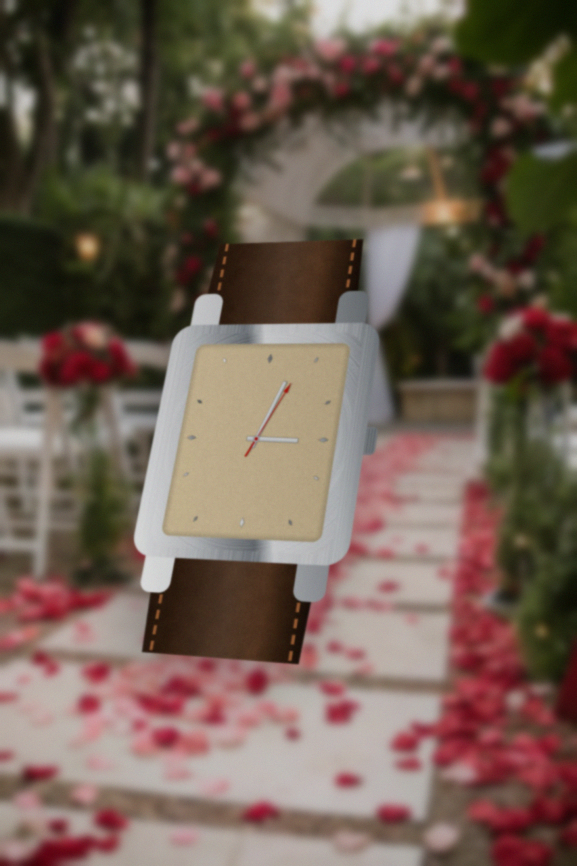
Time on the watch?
3:03:04
